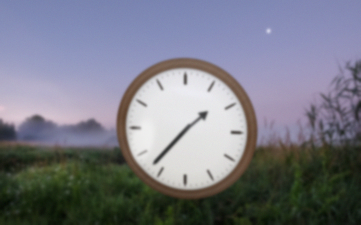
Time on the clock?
1:37
